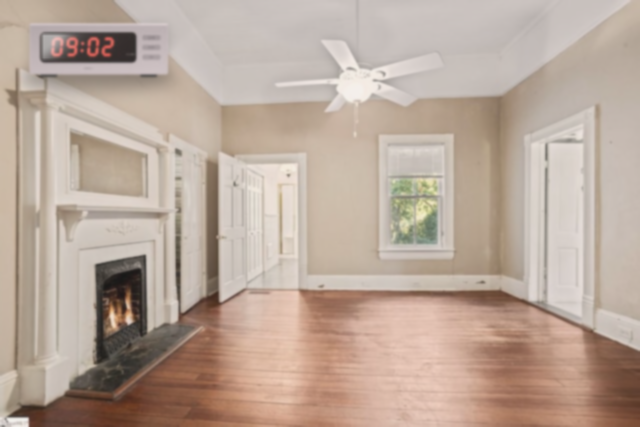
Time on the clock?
9:02
